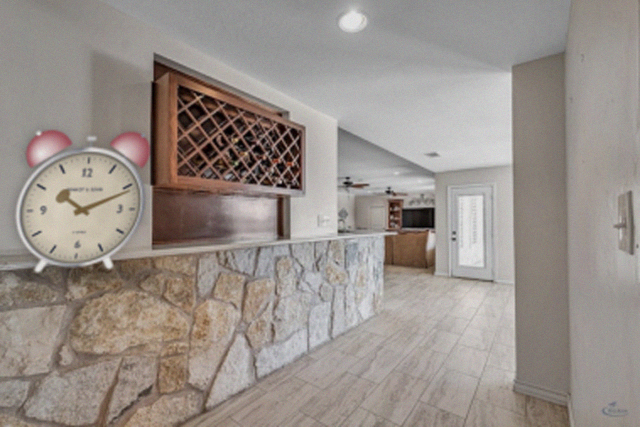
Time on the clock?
10:11
